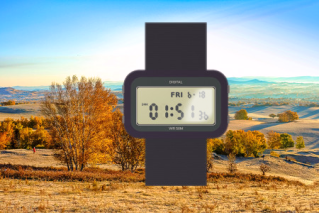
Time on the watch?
1:51:36
